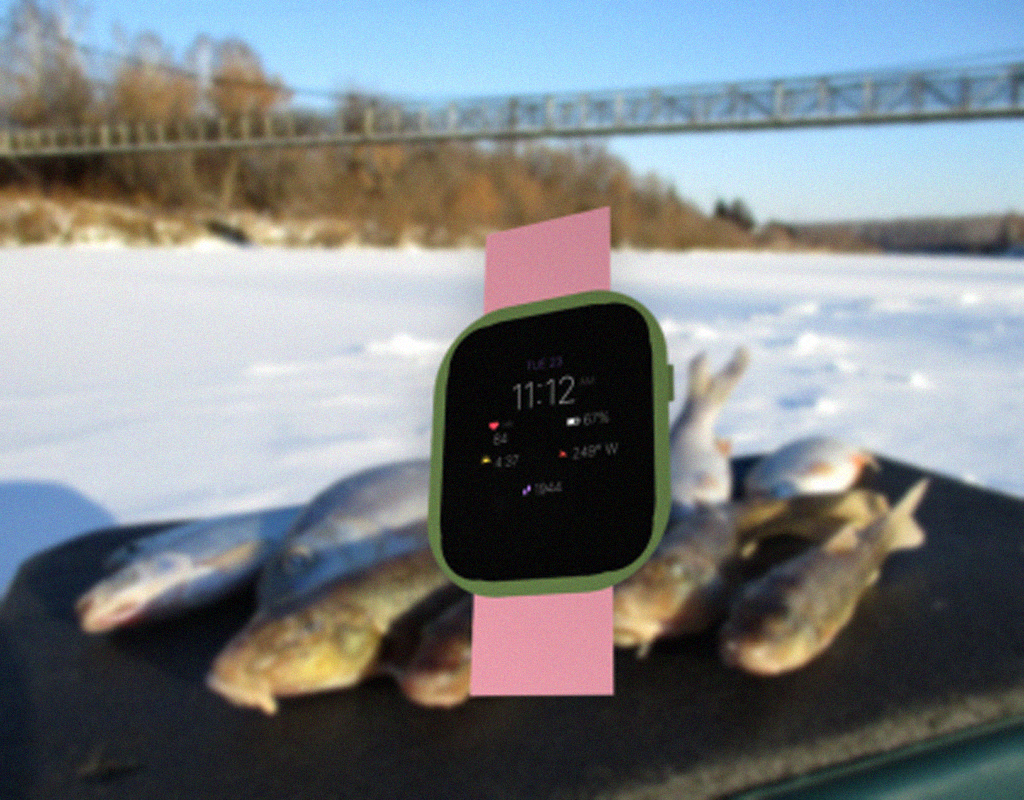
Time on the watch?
11:12
